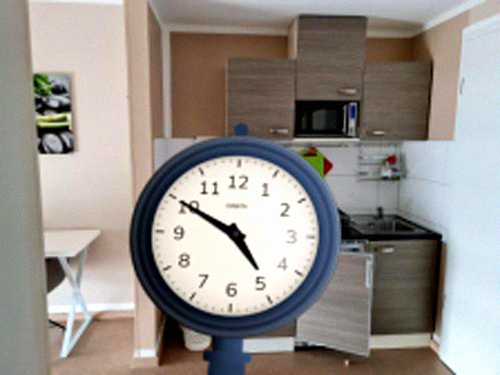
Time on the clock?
4:50
